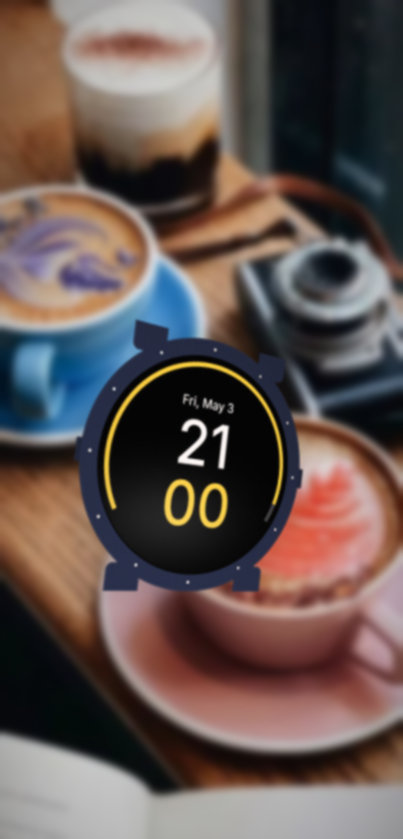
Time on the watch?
21:00
